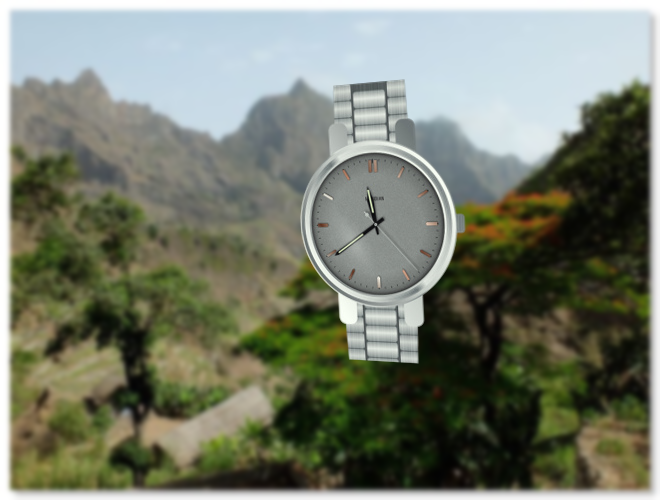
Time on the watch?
11:39:23
